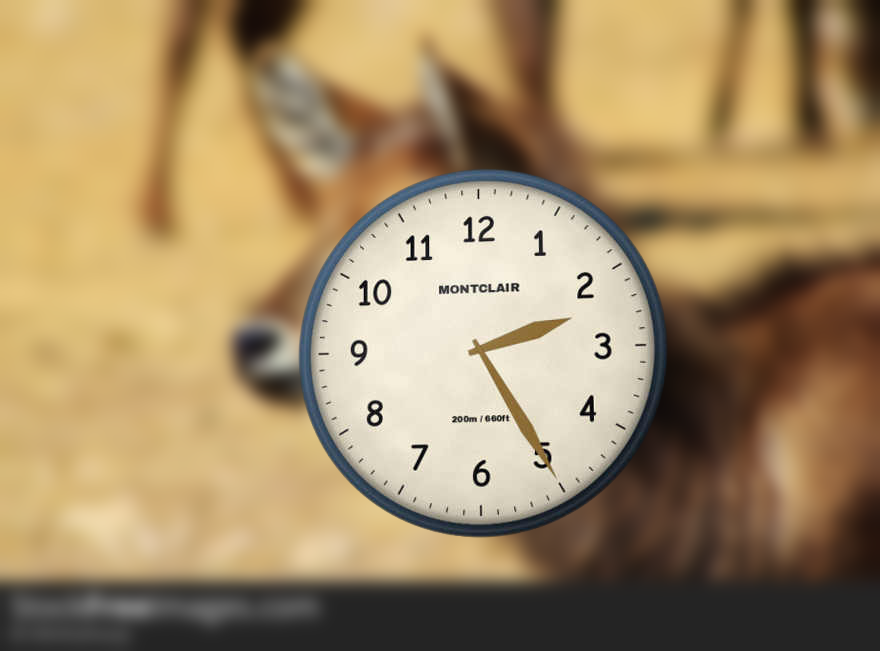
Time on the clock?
2:25
